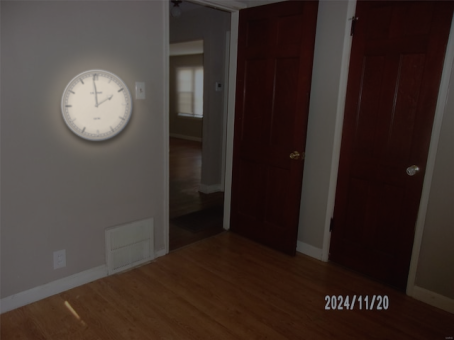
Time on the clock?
1:59
